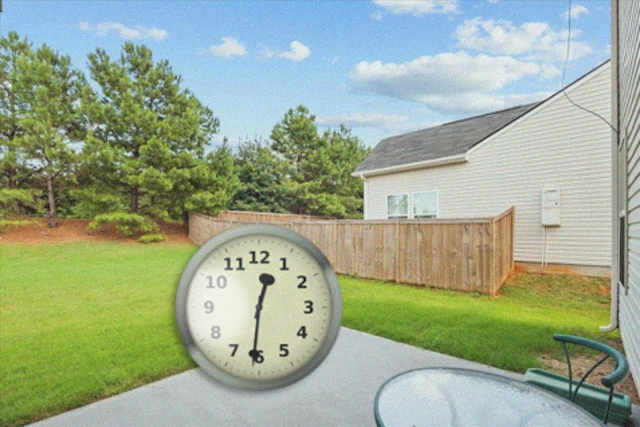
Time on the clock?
12:31
